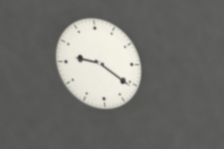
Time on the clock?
9:21
